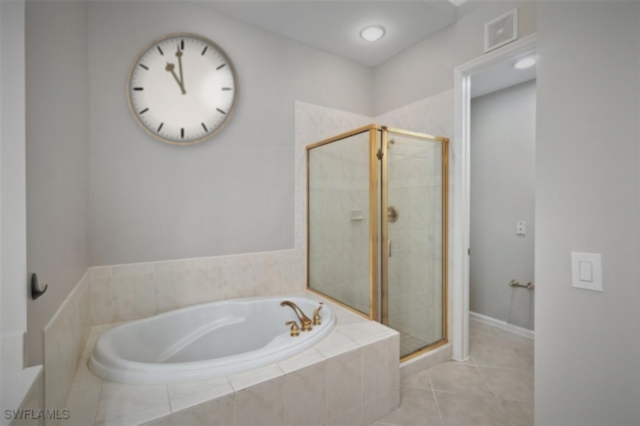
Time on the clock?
10:59
